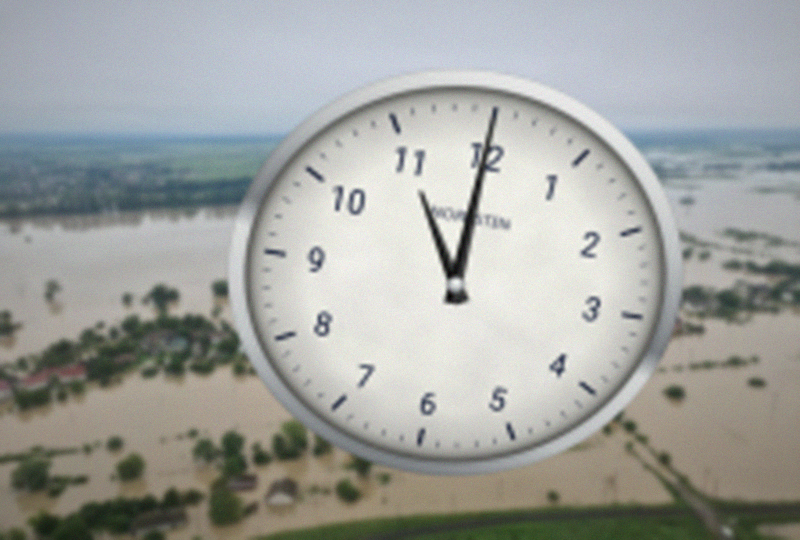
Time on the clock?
11:00
